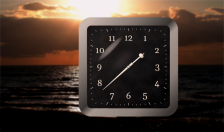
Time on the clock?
1:38
